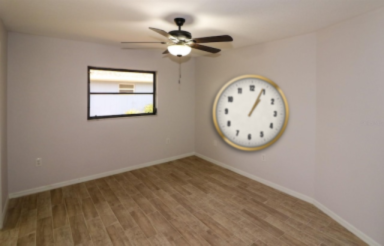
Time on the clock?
1:04
